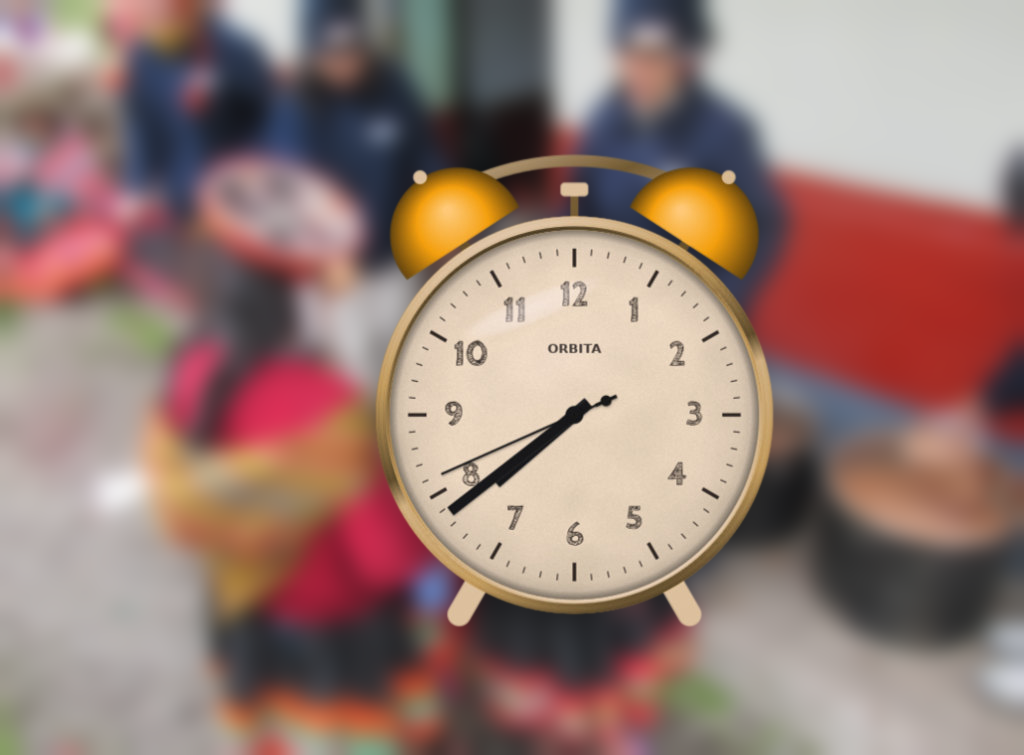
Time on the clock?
7:38:41
